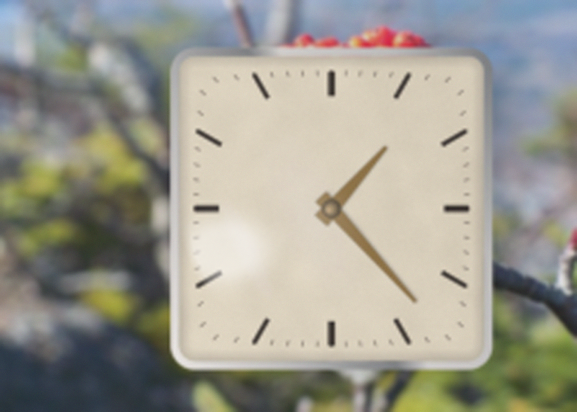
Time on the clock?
1:23
